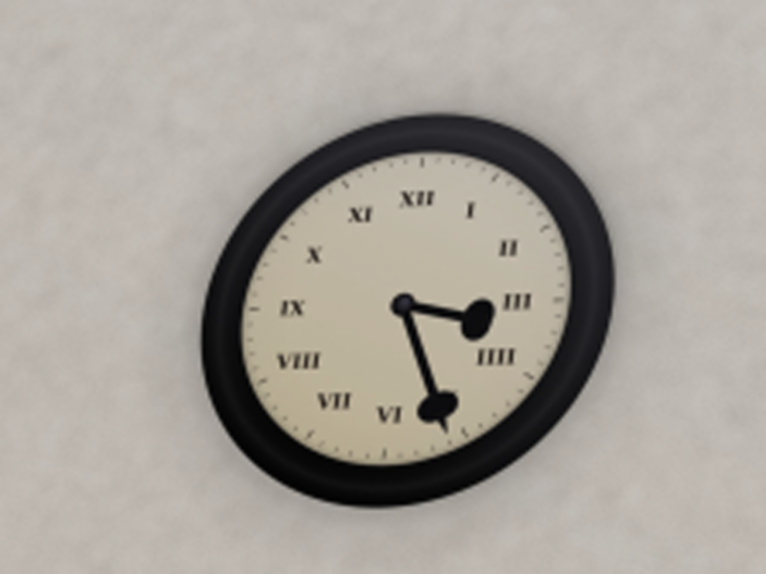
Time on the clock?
3:26
